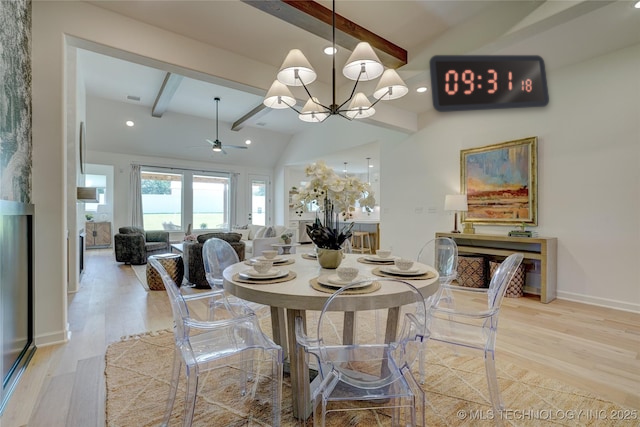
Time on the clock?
9:31:18
